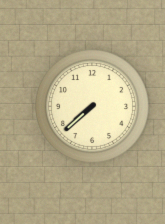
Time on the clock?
7:38
